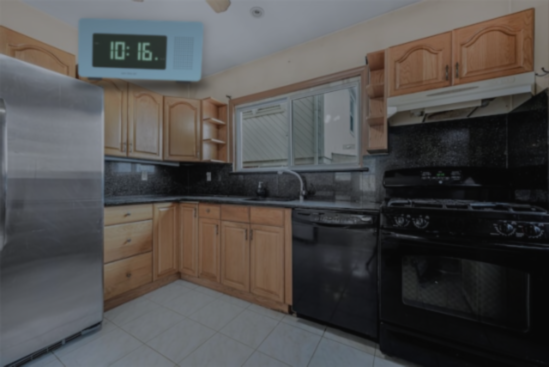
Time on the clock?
10:16
